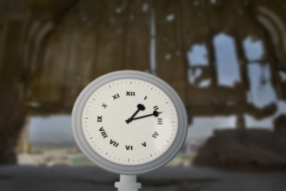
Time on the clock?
1:12
